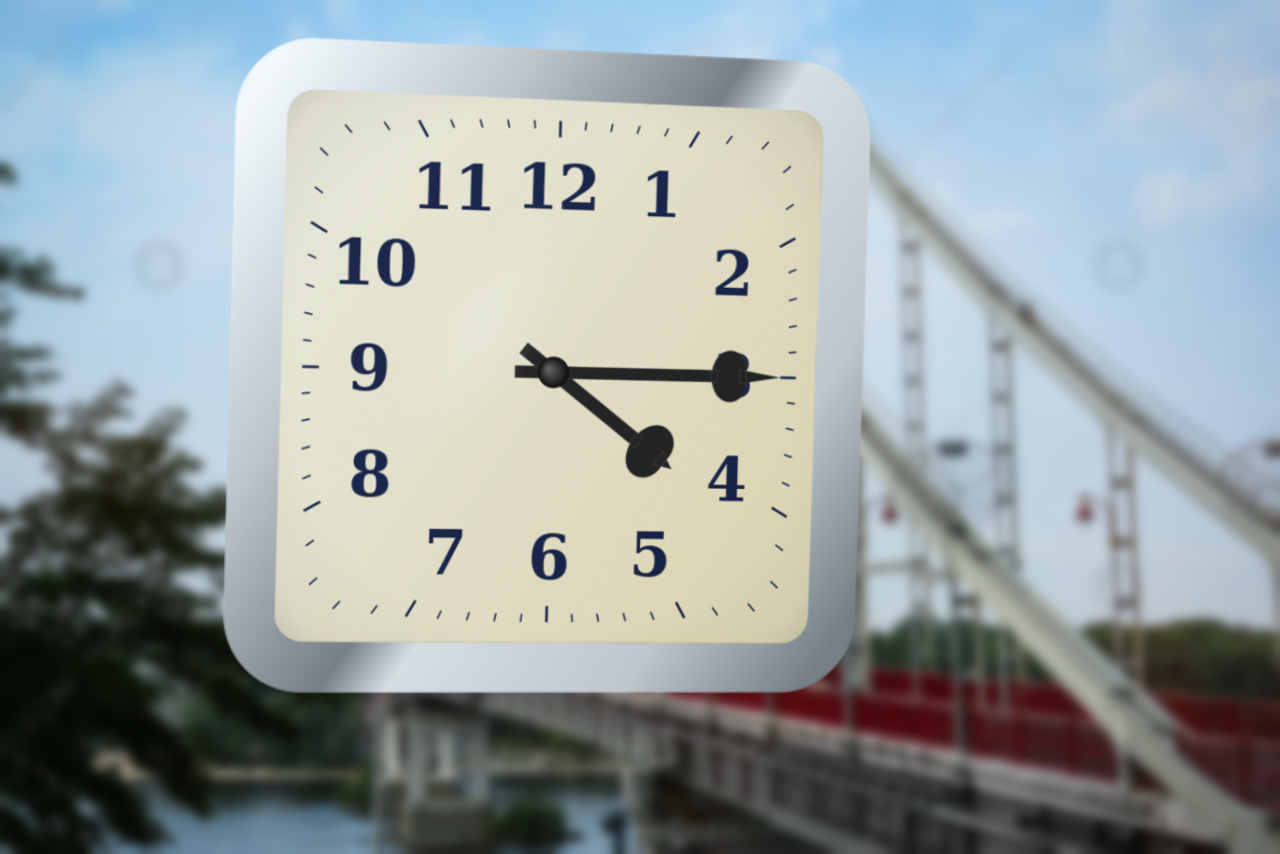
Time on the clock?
4:15
